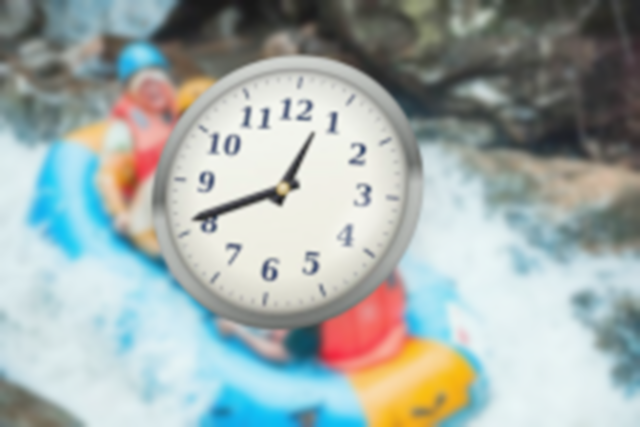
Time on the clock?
12:41
